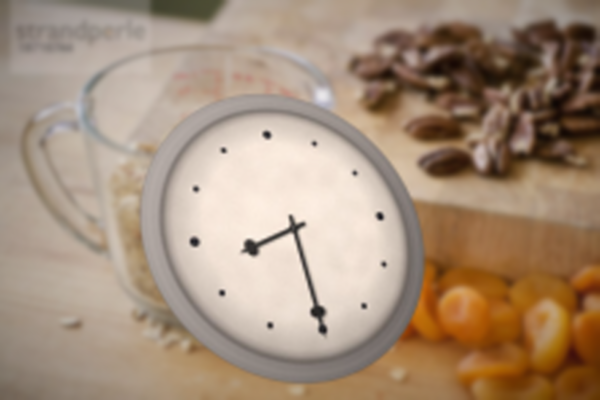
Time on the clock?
8:30
